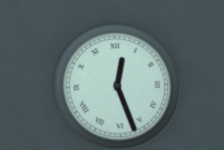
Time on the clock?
12:27
